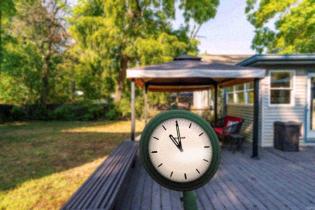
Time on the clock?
11:00
